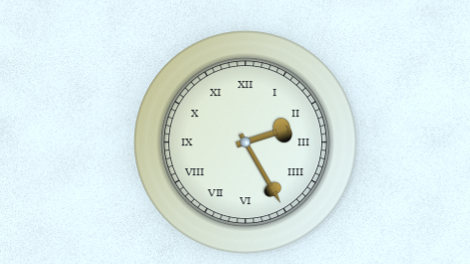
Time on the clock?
2:25
